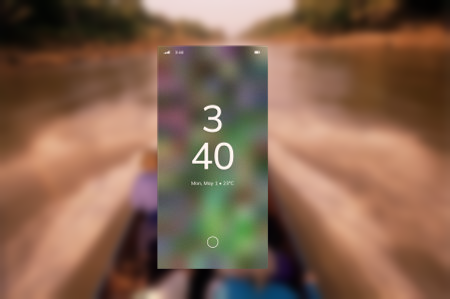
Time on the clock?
3:40
